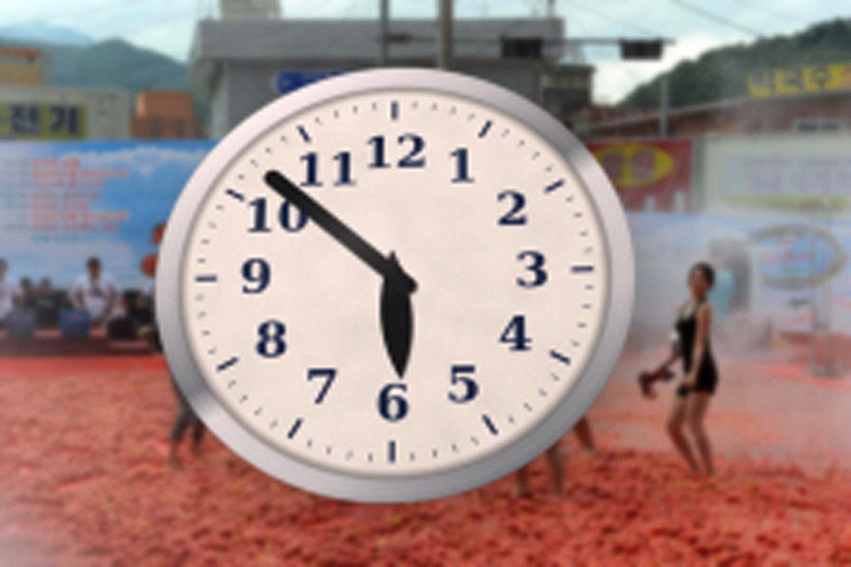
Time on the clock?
5:52
